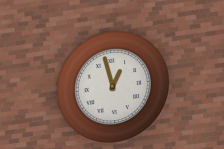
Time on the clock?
12:58
